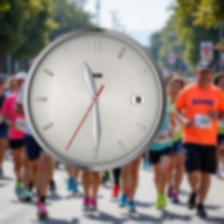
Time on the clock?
11:29:35
